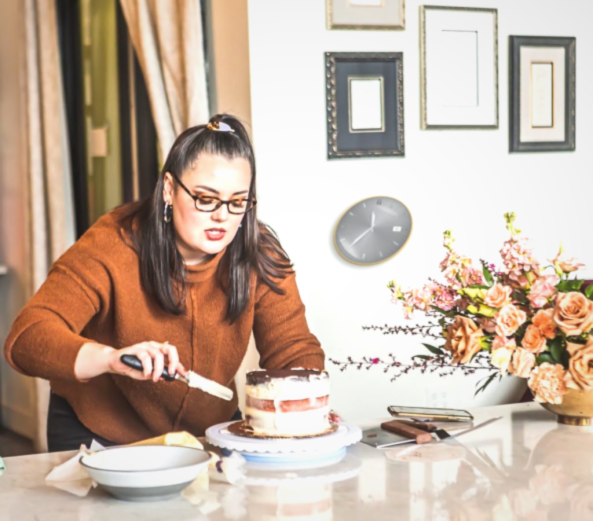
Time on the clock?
11:36
